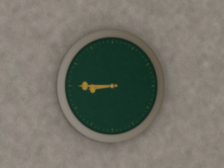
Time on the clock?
8:45
